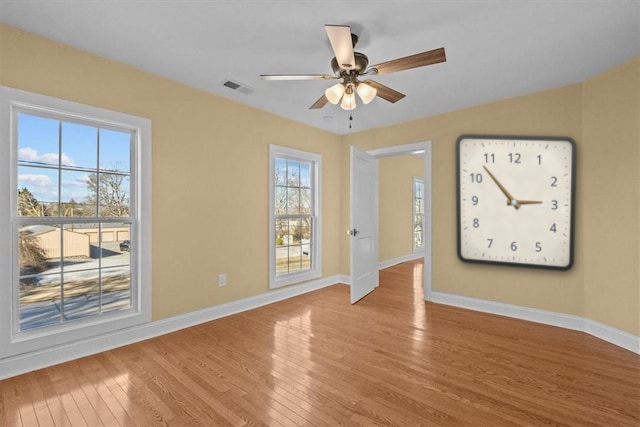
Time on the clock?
2:53
